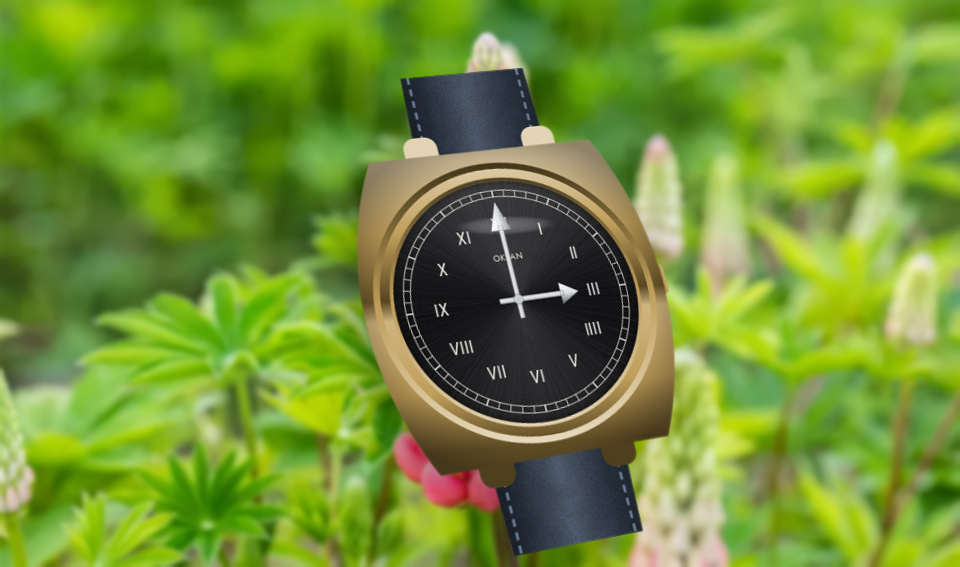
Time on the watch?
3:00
